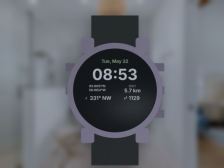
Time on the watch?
8:53
